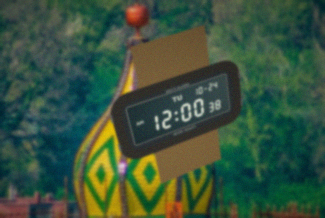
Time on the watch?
12:00
